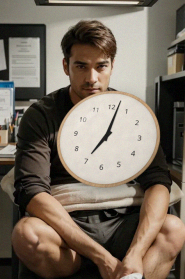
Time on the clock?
7:02
